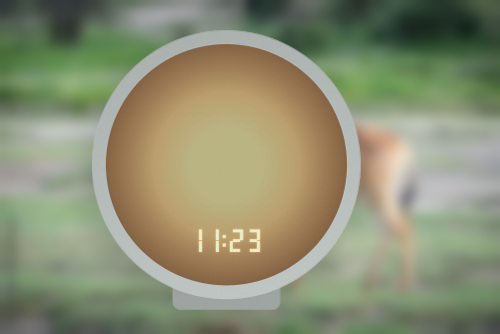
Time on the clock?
11:23
